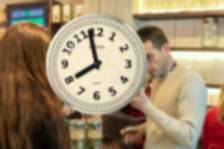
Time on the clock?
7:58
